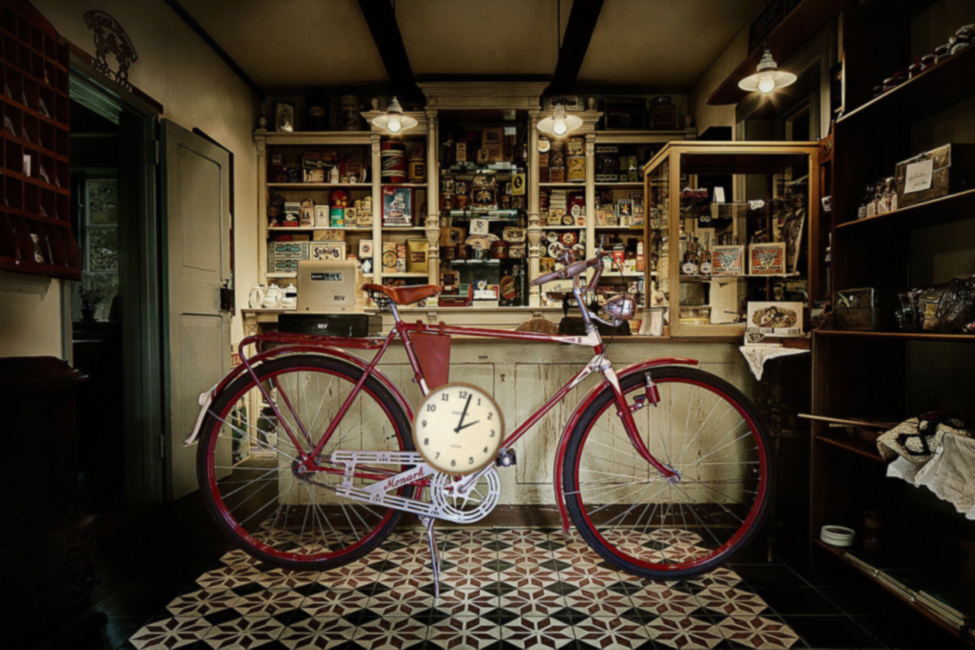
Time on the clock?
2:02
